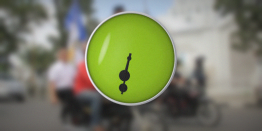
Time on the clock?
6:32
